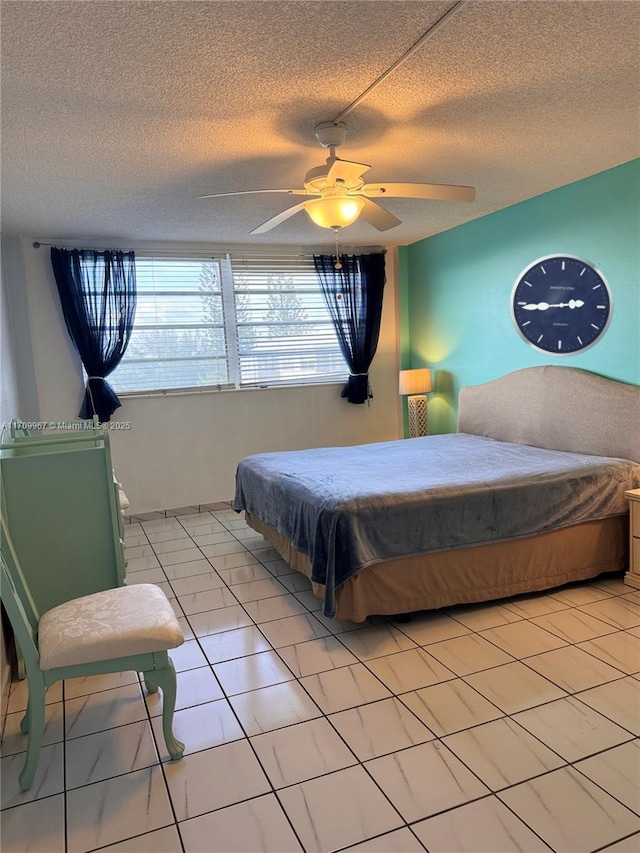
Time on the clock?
2:44
